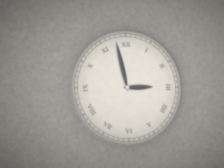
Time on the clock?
2:58
